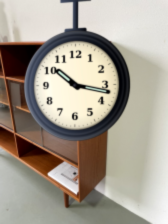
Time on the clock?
10:17
